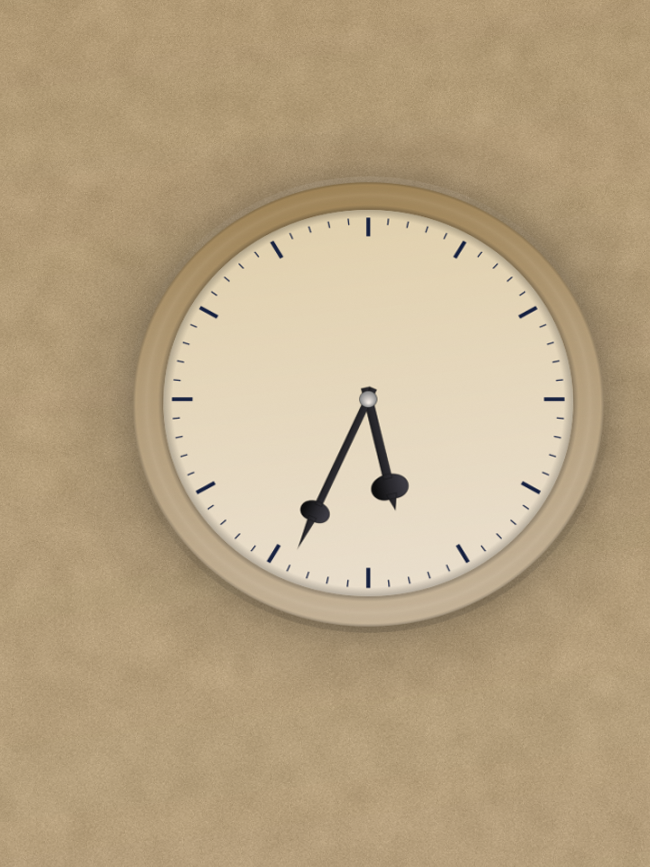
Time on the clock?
5:34
